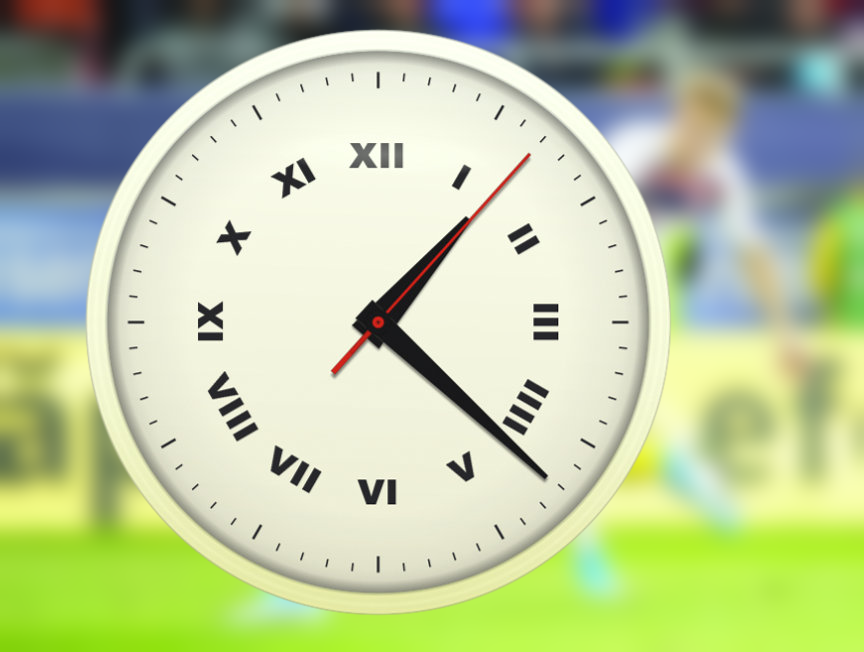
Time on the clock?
1:22:07
